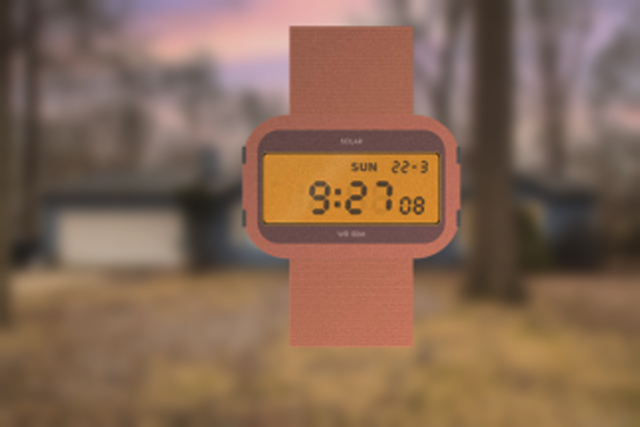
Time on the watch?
9:27:08
